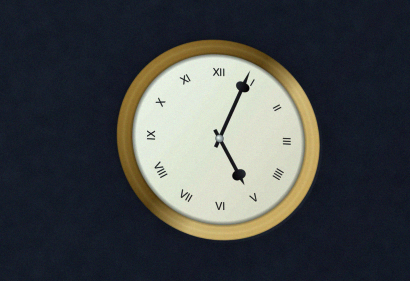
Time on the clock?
5:04
